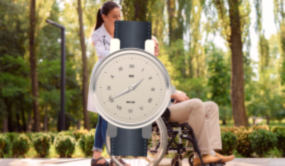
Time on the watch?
1:40
